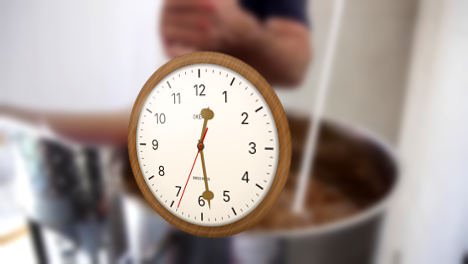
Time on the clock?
12:28:34
